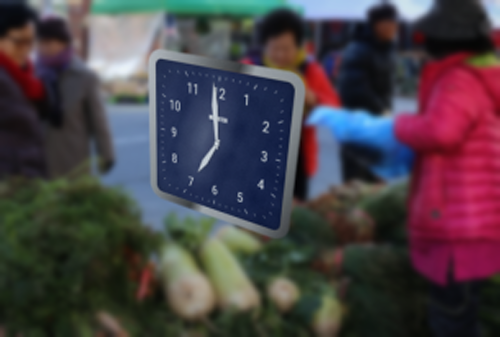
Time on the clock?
6:59
